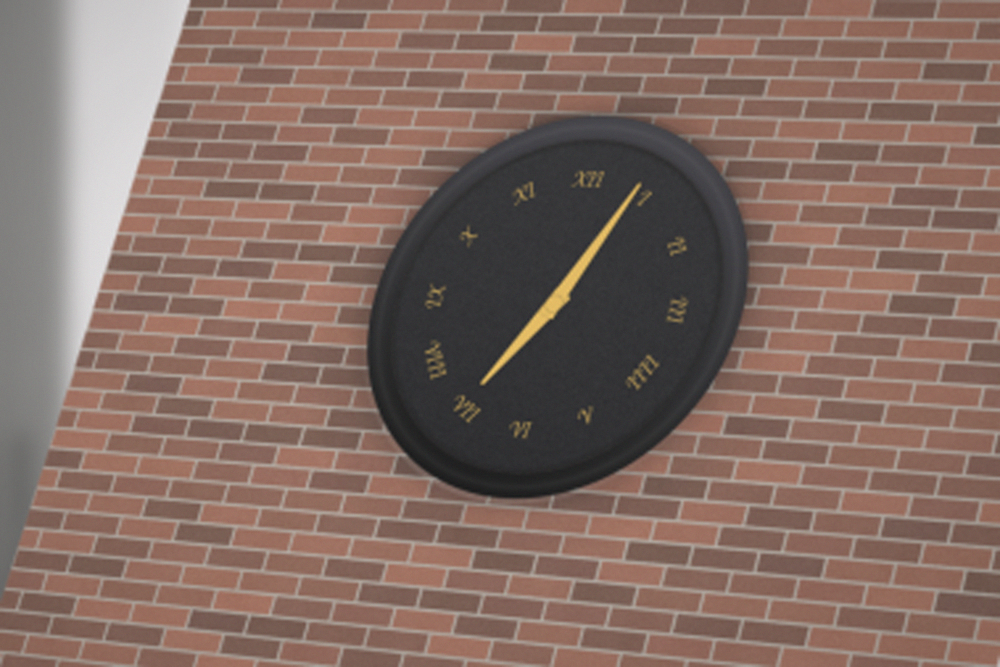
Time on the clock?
7:04
